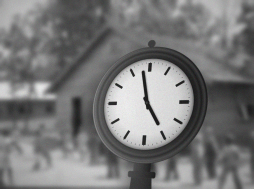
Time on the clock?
4:58
